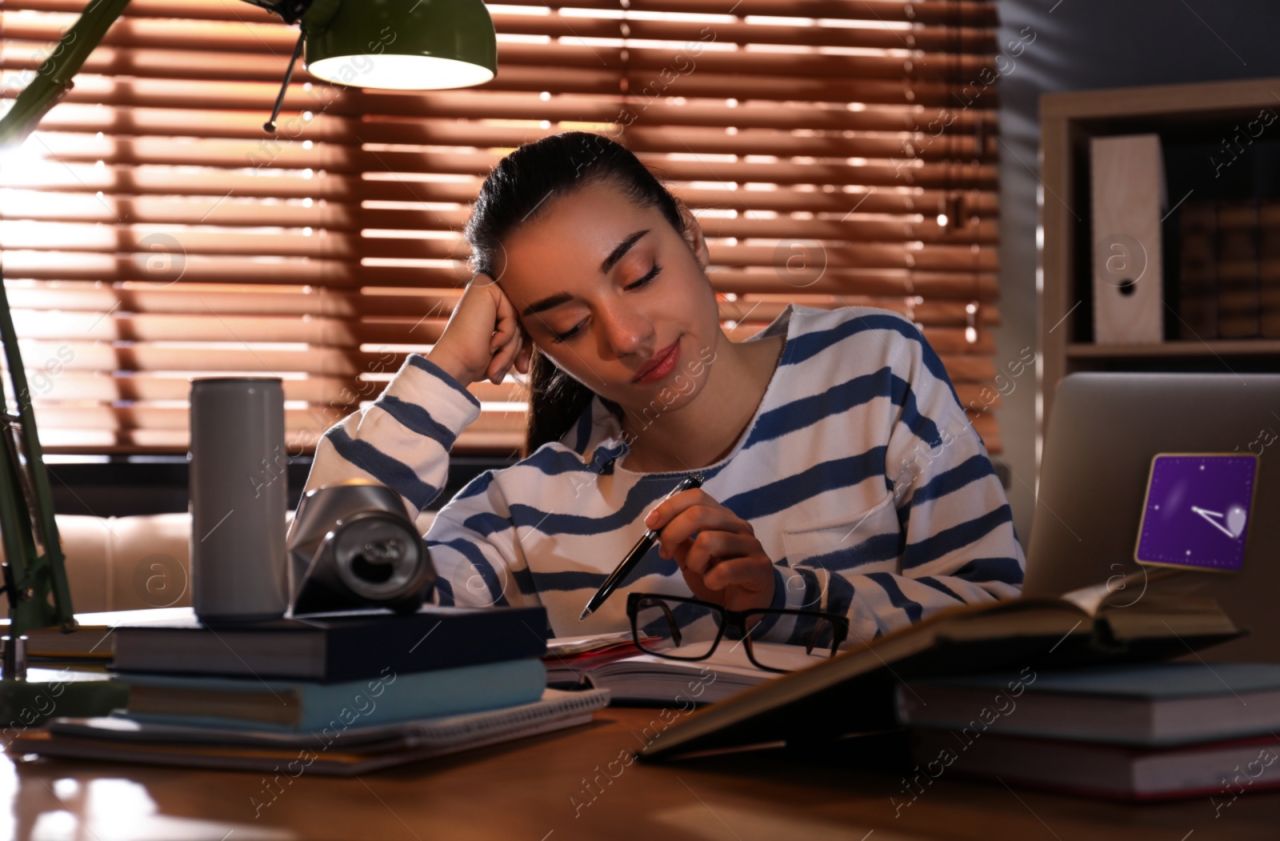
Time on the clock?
3:20
